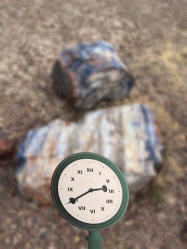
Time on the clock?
2:40
